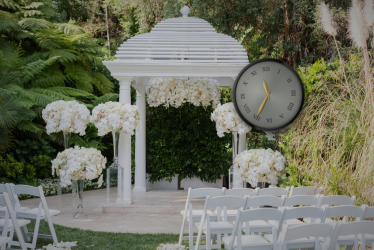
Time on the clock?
11:35
